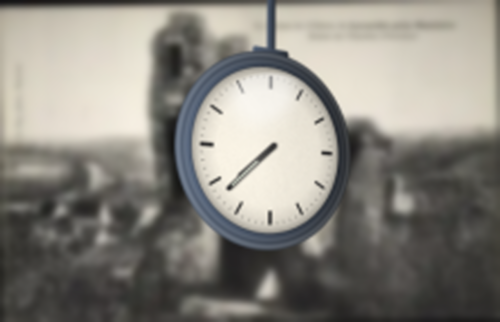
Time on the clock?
7:38
